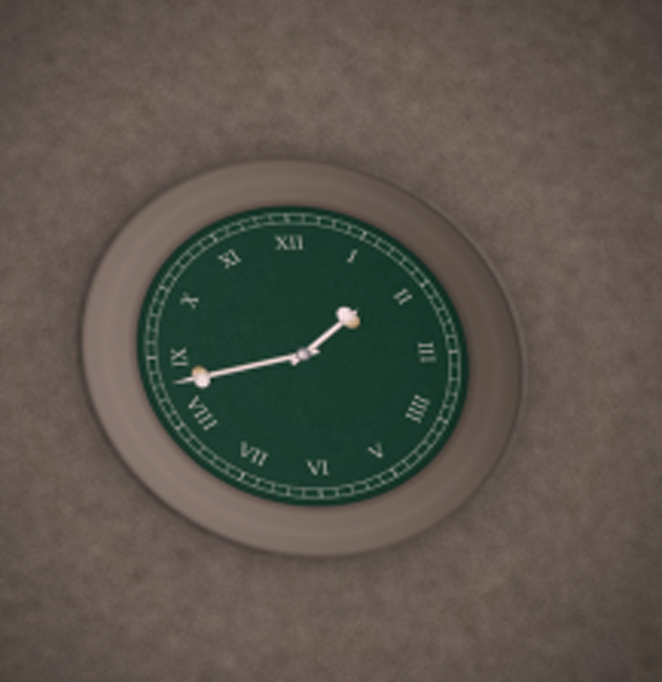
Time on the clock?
1:43
